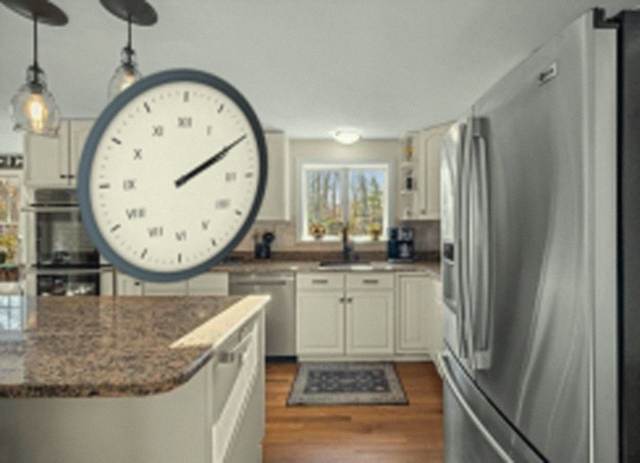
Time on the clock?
2:10
